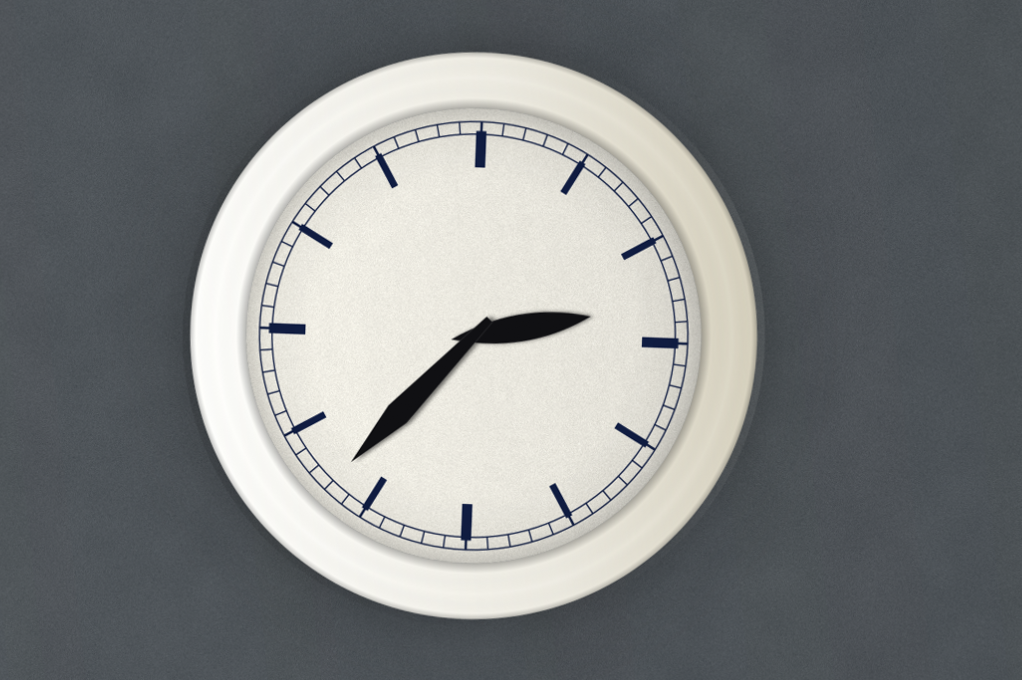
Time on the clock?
2:37
